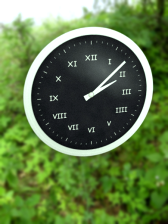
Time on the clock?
2:08
